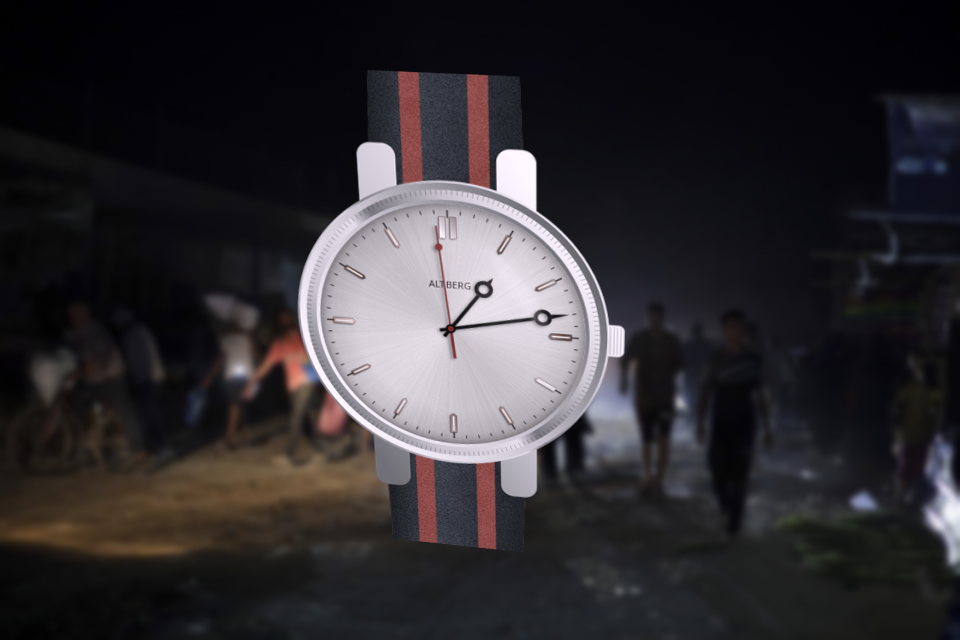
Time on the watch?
1:12:59
